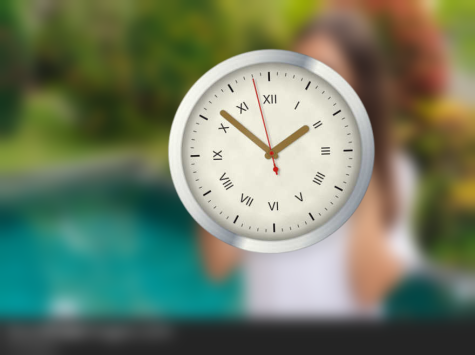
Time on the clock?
1:51:58
